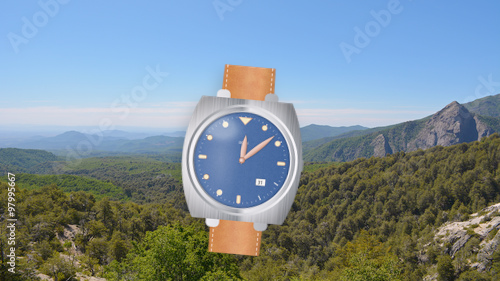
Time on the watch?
12:08
